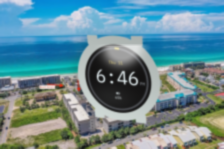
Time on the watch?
6:46
